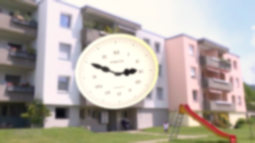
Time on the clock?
2:50
